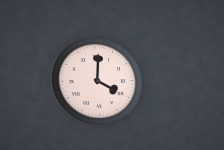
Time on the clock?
4:01
